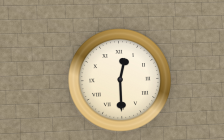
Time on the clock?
12:30
